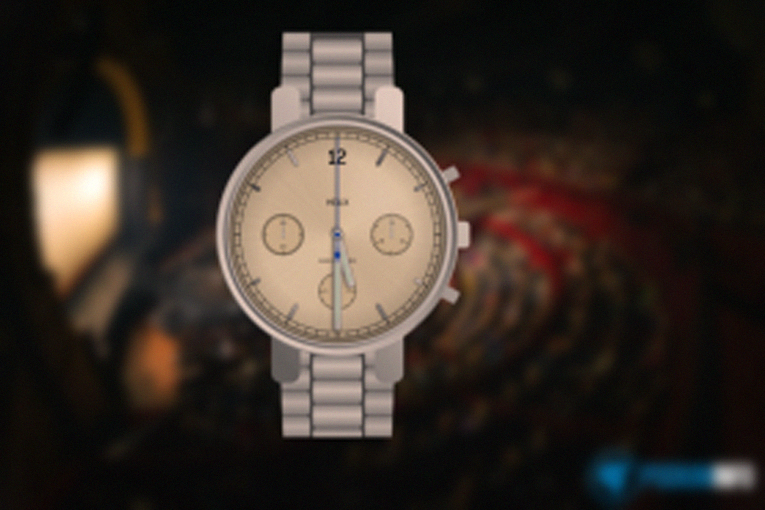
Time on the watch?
5:30
